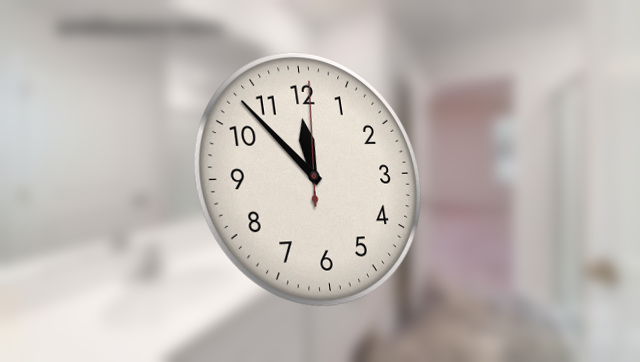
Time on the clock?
11:53:01
